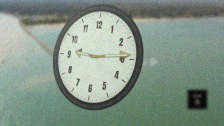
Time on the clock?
9:14
